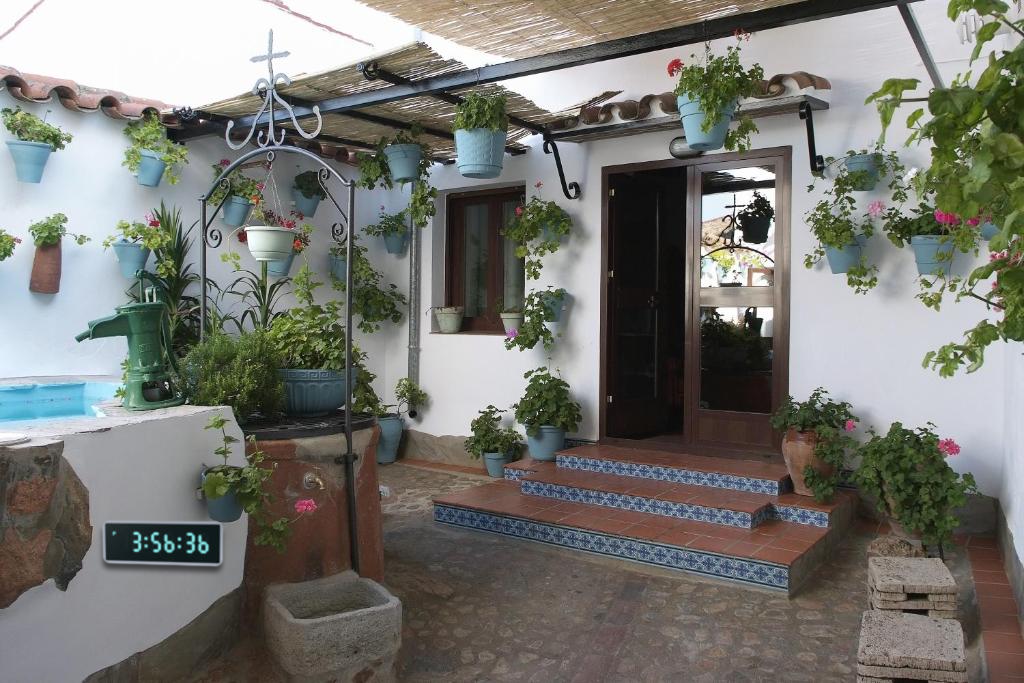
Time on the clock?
3:56:36
